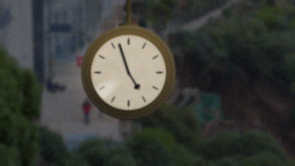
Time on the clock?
4:57
